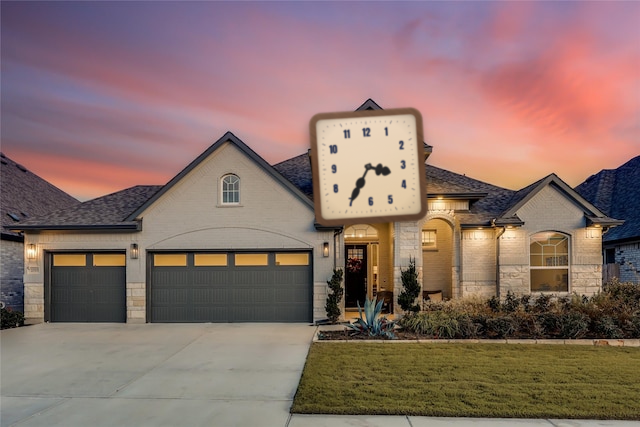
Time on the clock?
3:35
